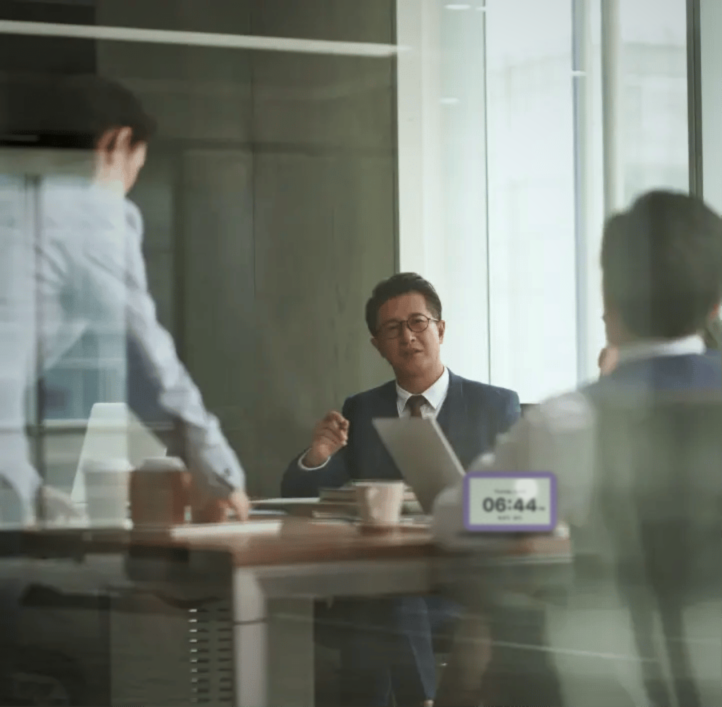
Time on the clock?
6:44
